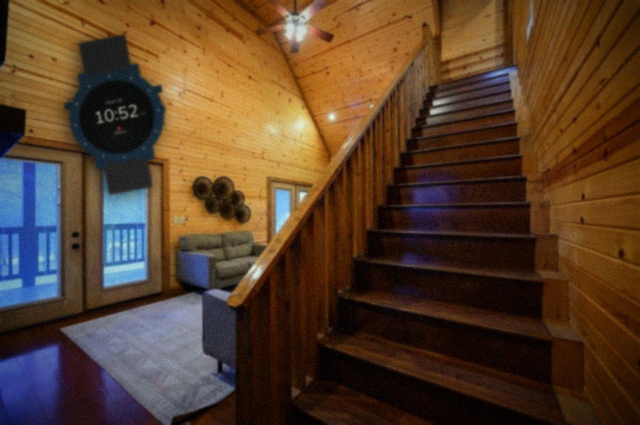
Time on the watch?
10:52
